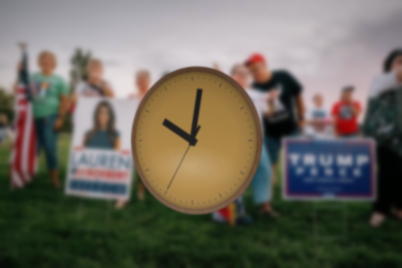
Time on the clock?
10:01:35
